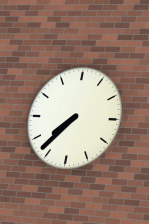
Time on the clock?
7:37
